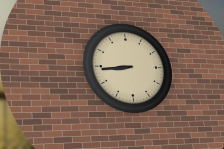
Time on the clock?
8:44
